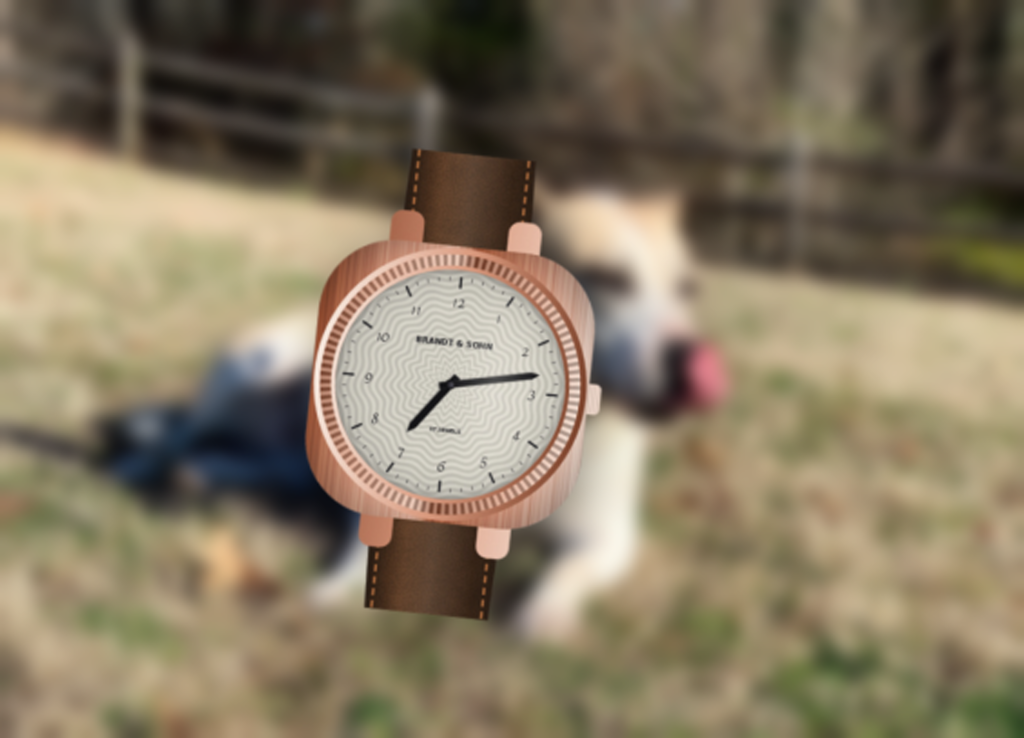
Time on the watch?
7:13
